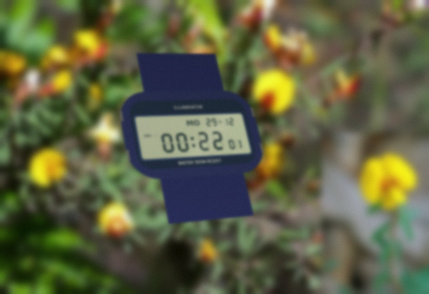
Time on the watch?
0:22
